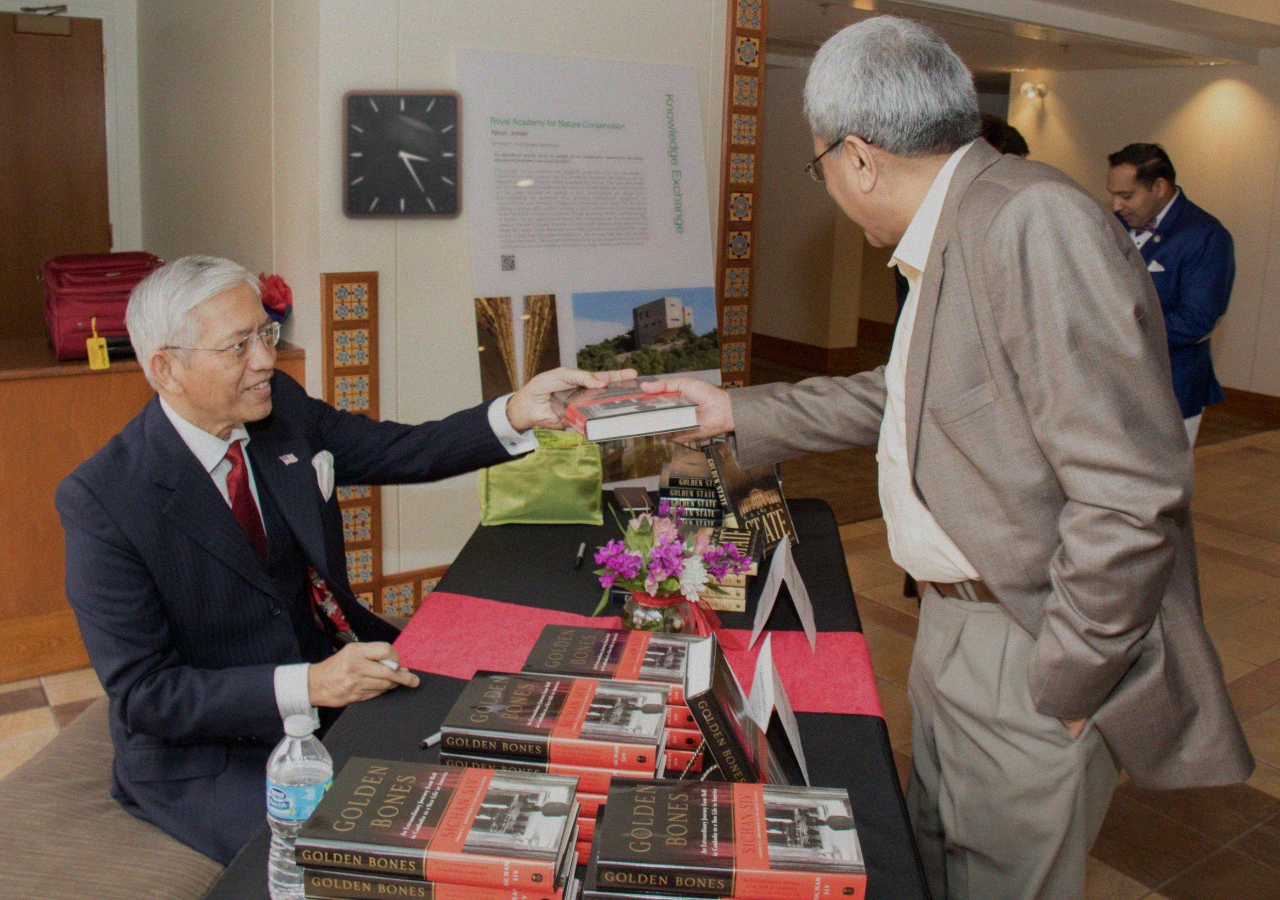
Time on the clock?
3:25
